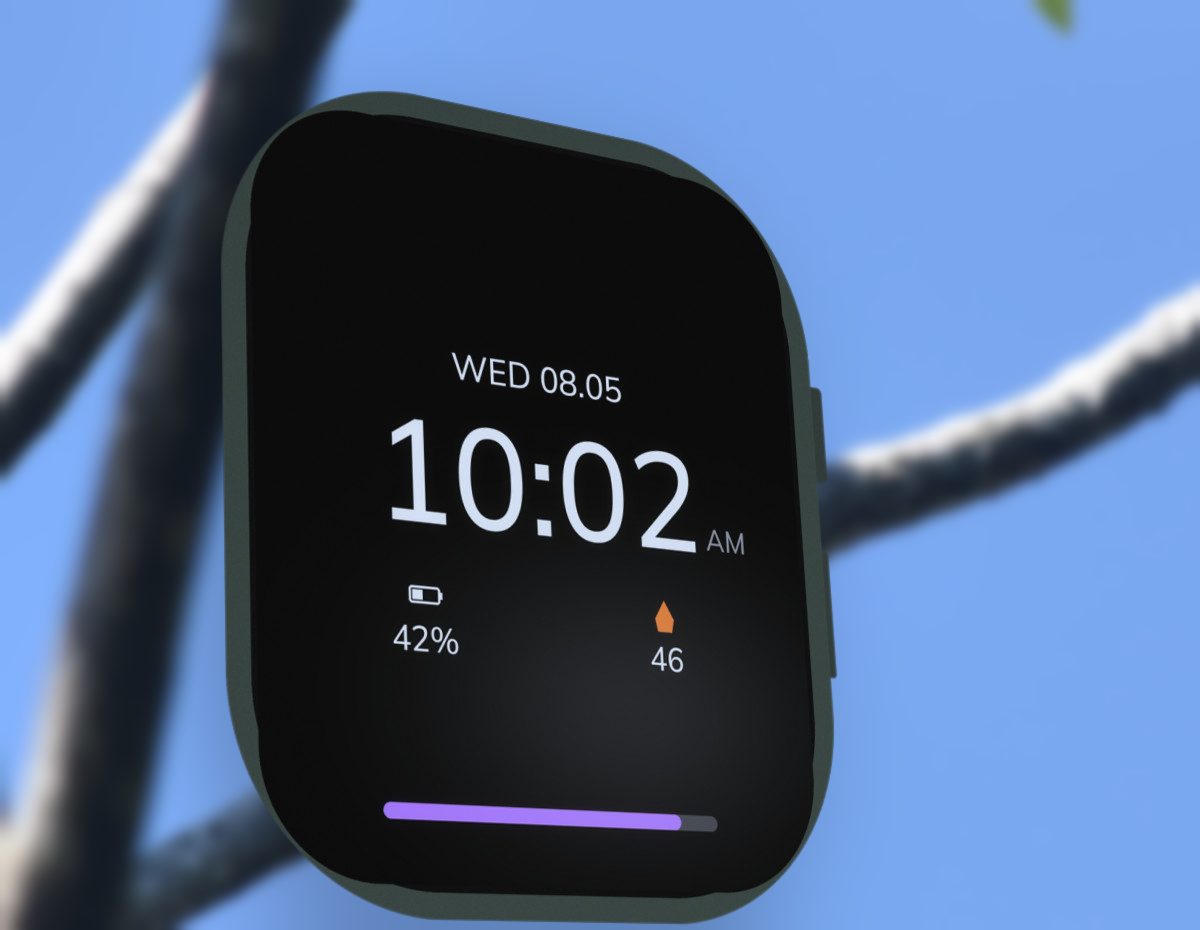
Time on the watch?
10:02
